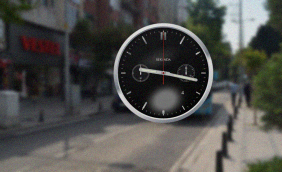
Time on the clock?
9:17
